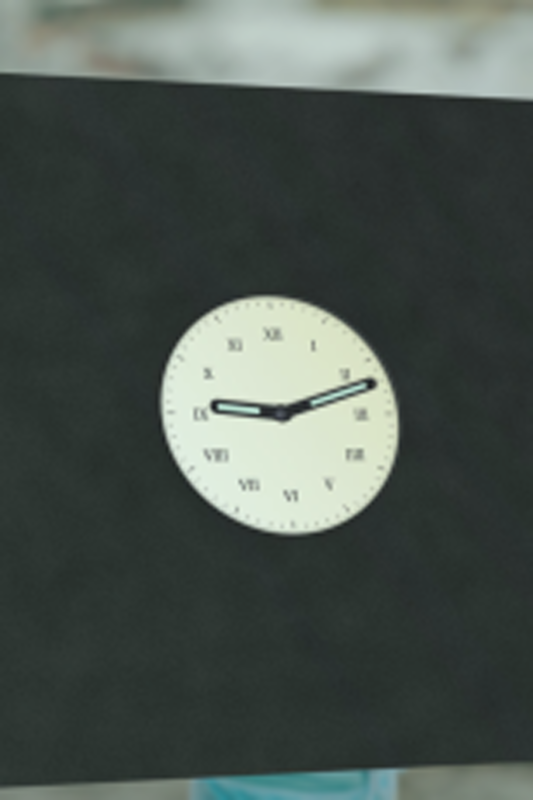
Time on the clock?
9:12
